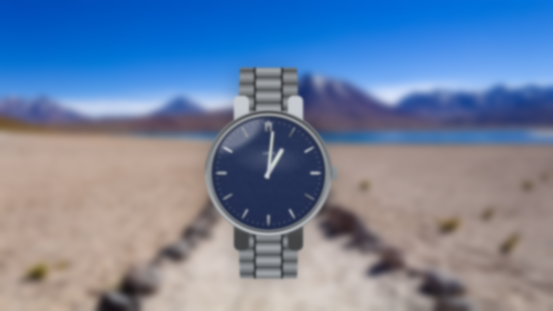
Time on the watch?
1:01
